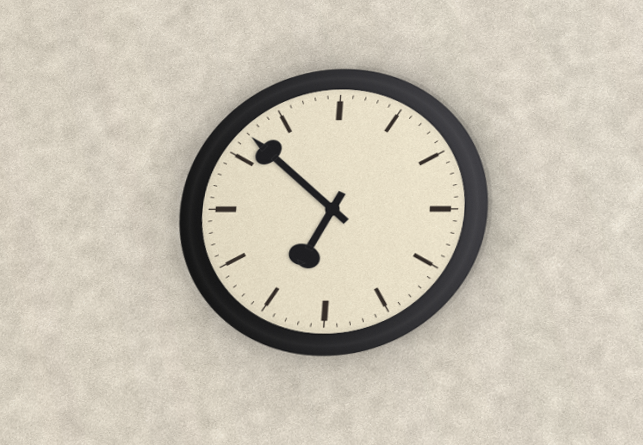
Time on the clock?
6:52
